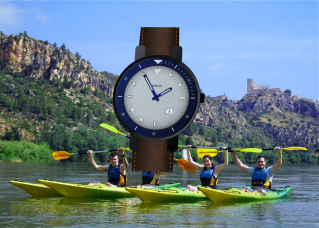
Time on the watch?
1:55
